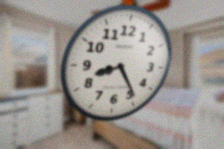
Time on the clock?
8:24
